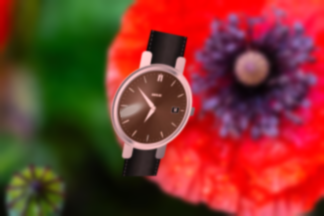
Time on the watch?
6:52
